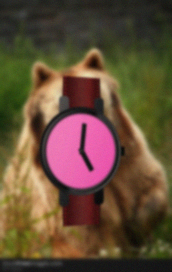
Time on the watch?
5:01
